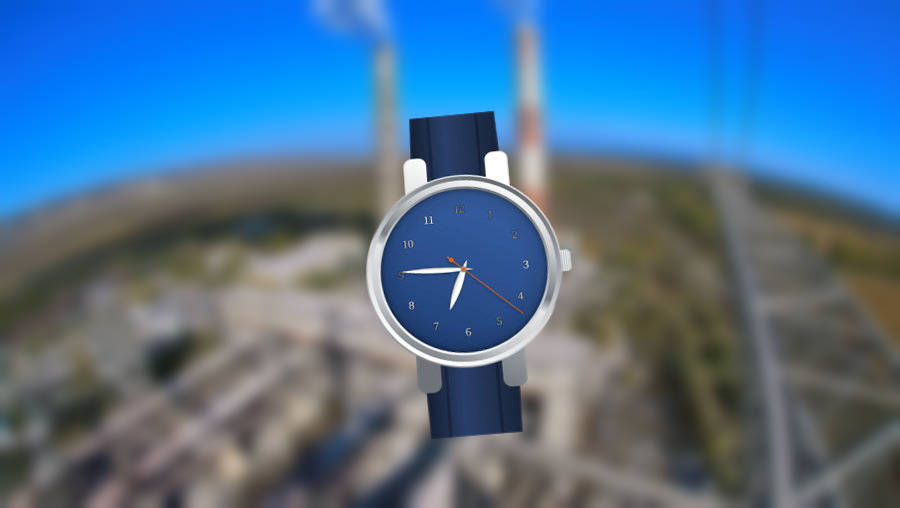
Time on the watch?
6:45:22
